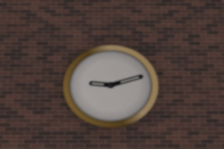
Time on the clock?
9:12
